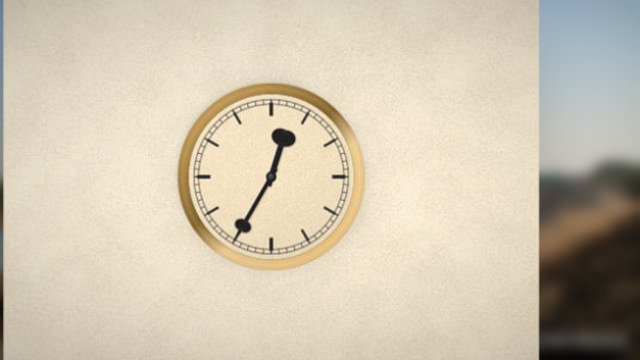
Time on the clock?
12:35
